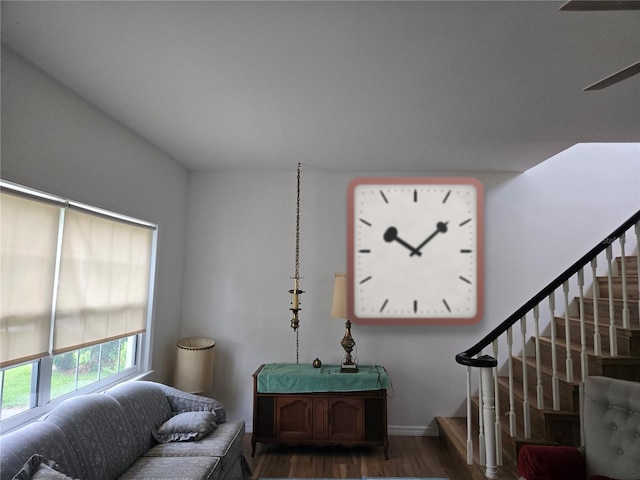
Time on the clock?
10:08
